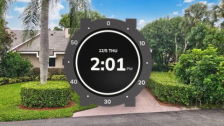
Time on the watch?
2:01
